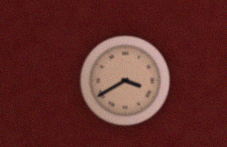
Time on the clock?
3:40
